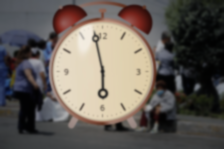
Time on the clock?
5:58
